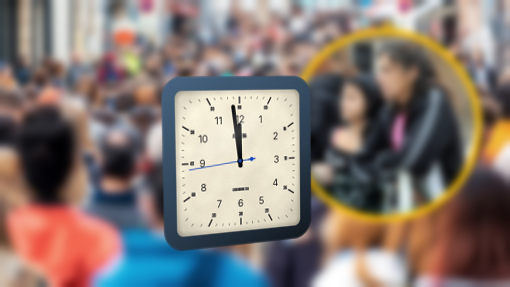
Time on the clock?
11:58:44
